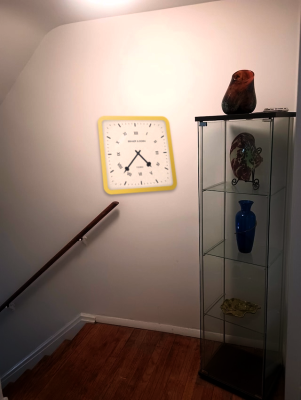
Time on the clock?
4:37
